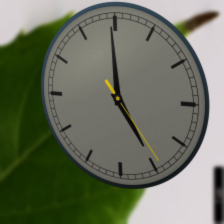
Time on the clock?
4:59:24
